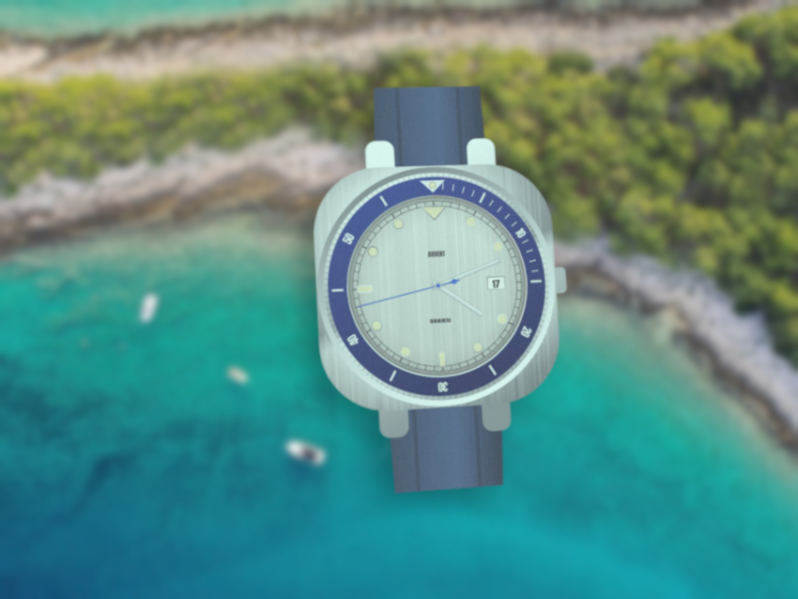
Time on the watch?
4:11:43
